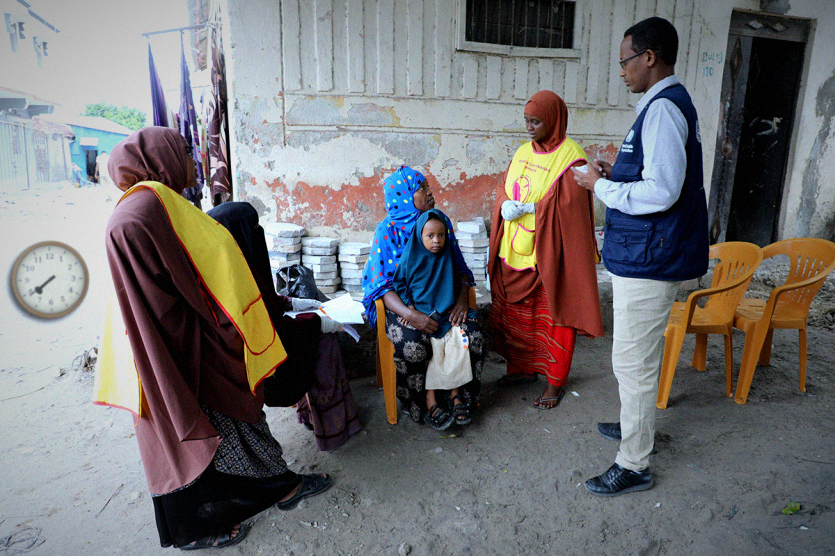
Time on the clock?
7:39
